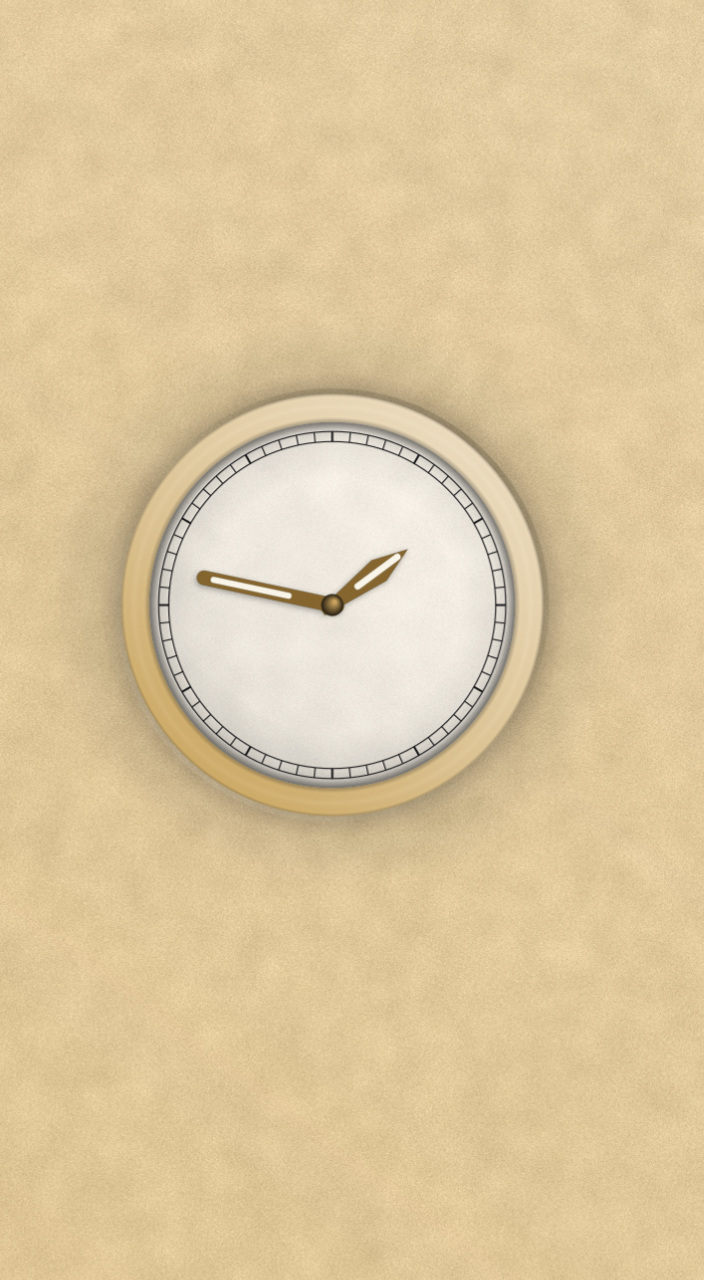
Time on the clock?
1:47
